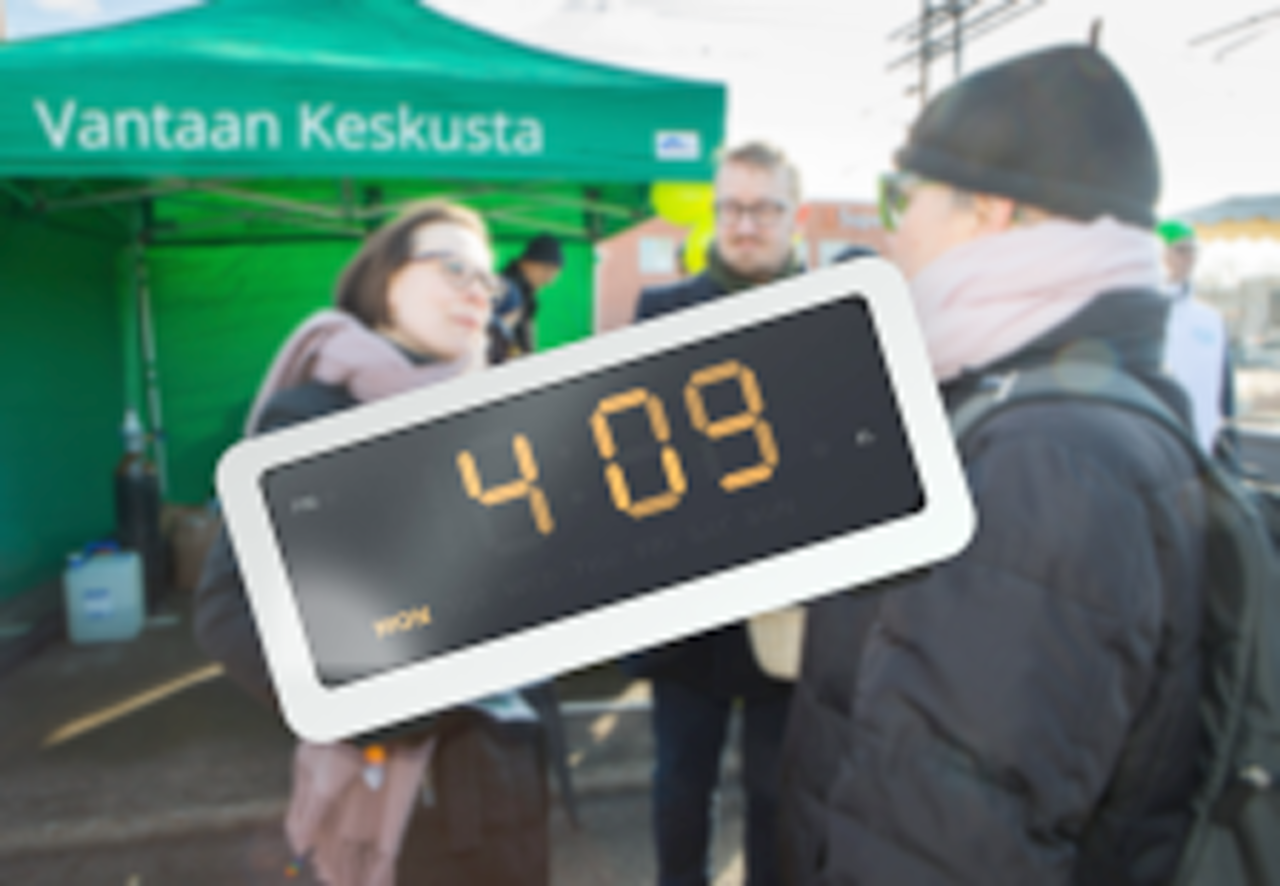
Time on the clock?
4:09
